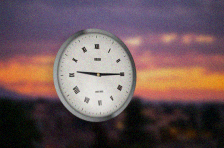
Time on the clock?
9:15
